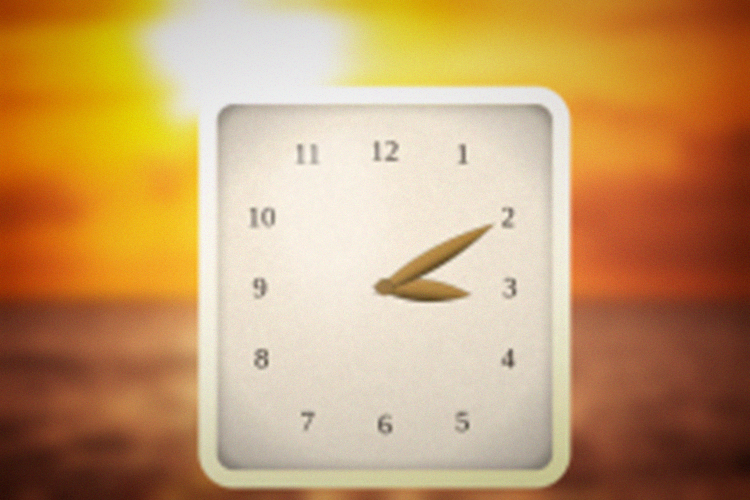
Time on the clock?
3:10
